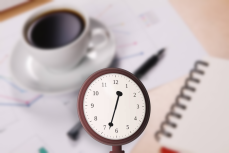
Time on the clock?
12:33
